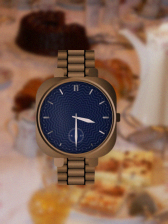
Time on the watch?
3:30
